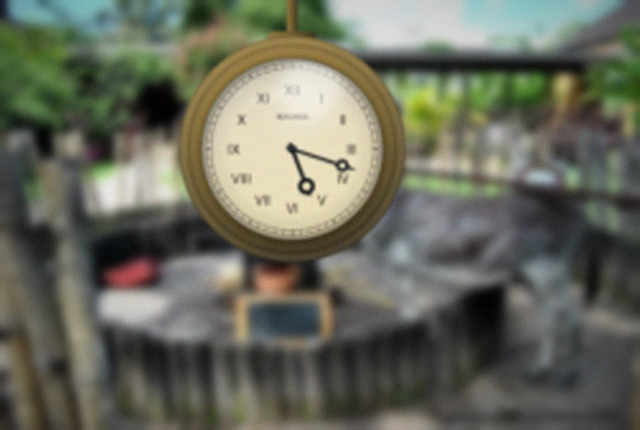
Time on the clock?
5:18
